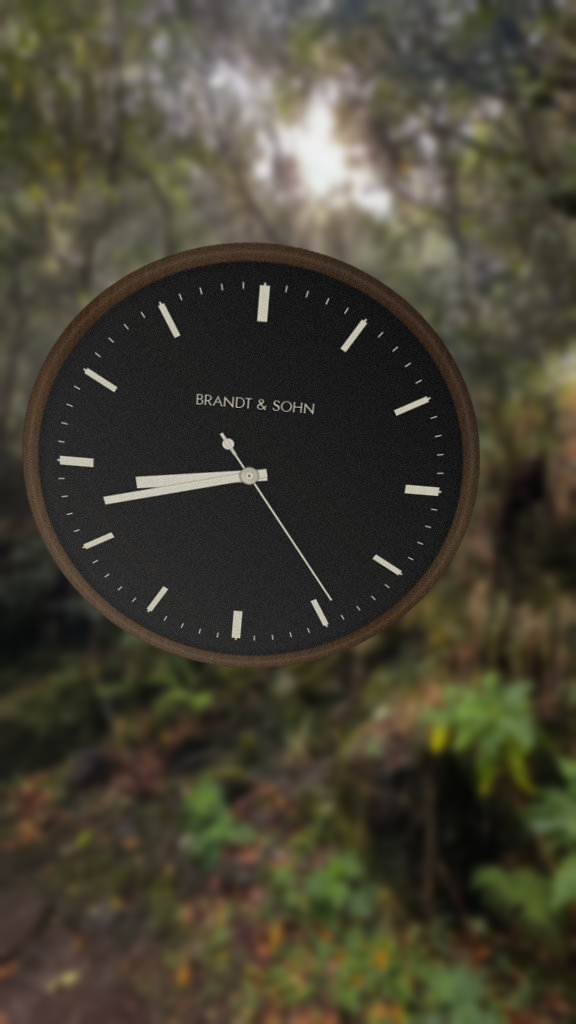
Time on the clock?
8:42:24
